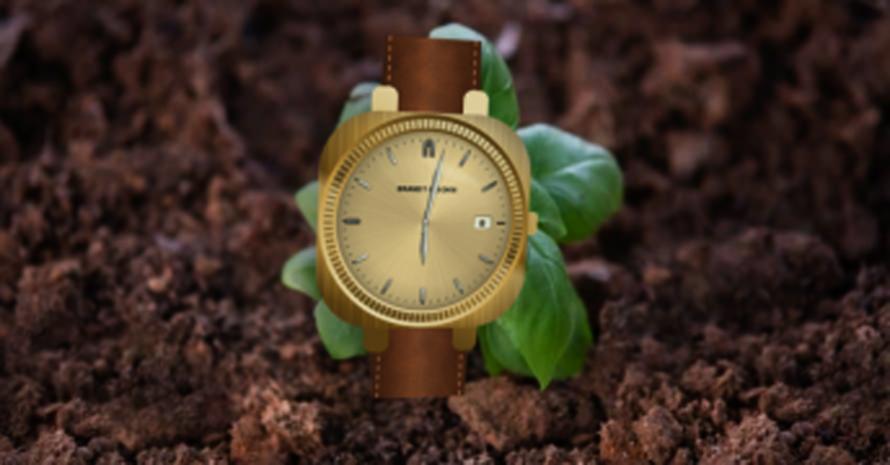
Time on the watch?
6:02
